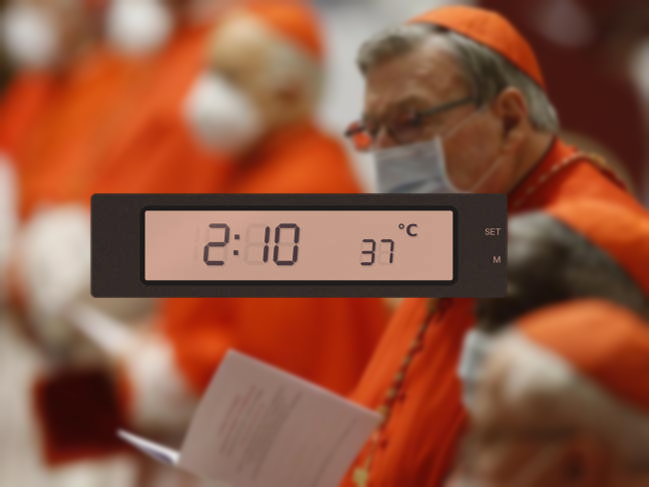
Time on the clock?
2:10
